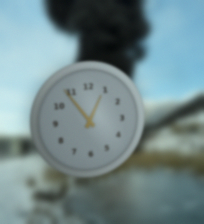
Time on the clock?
12:54
